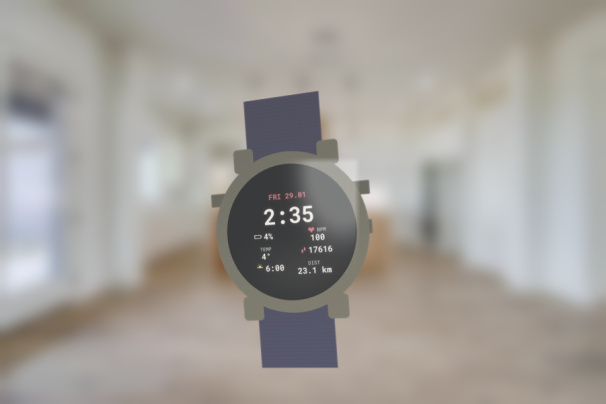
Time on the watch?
2:35
